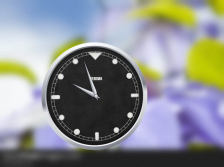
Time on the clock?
9:57
